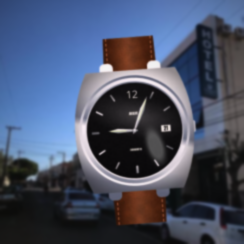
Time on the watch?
9:04
